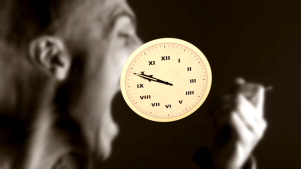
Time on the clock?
9:49
